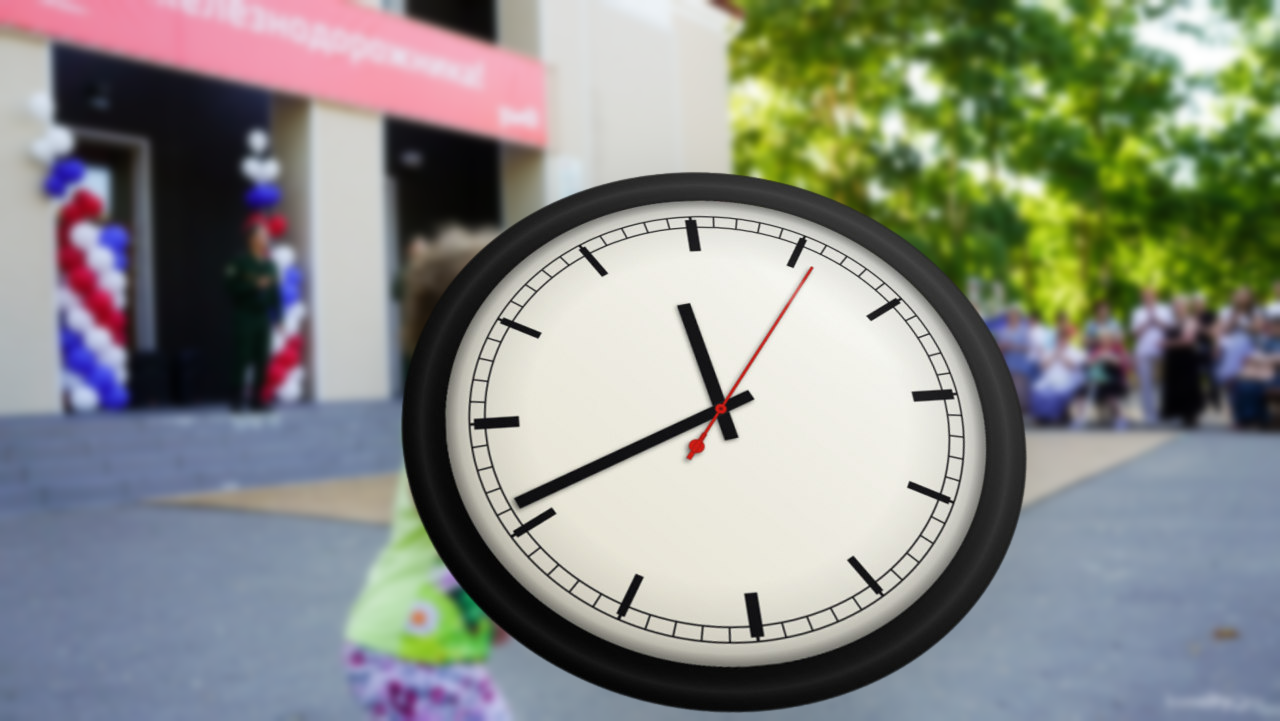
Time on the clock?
11:41:06
